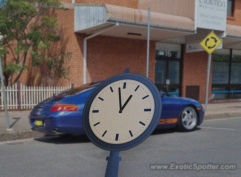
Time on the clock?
12:58
